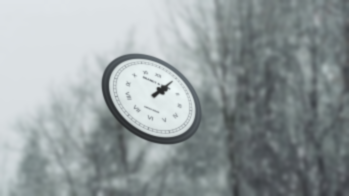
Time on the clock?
1:05
